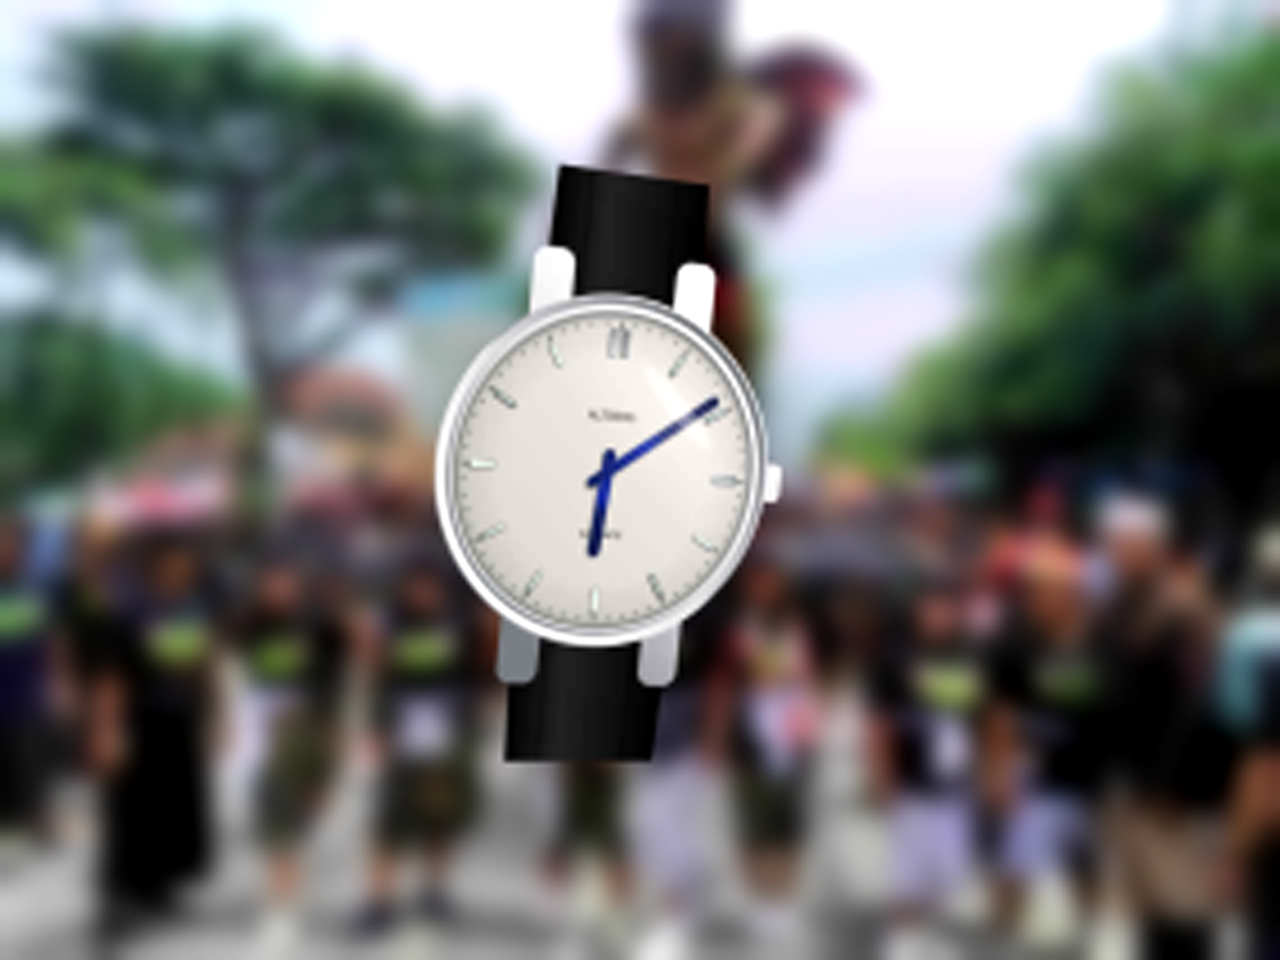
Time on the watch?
6:09
